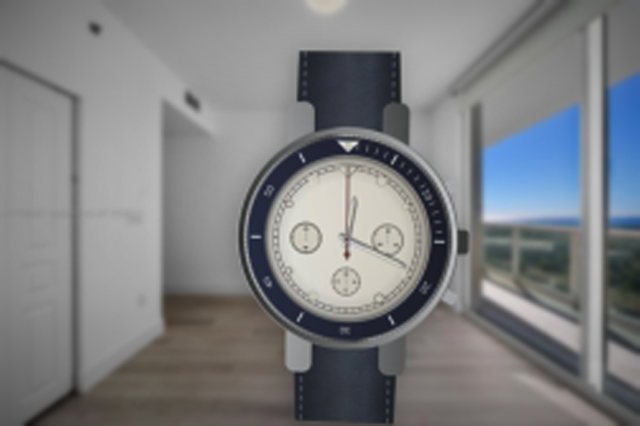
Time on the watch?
12:19
